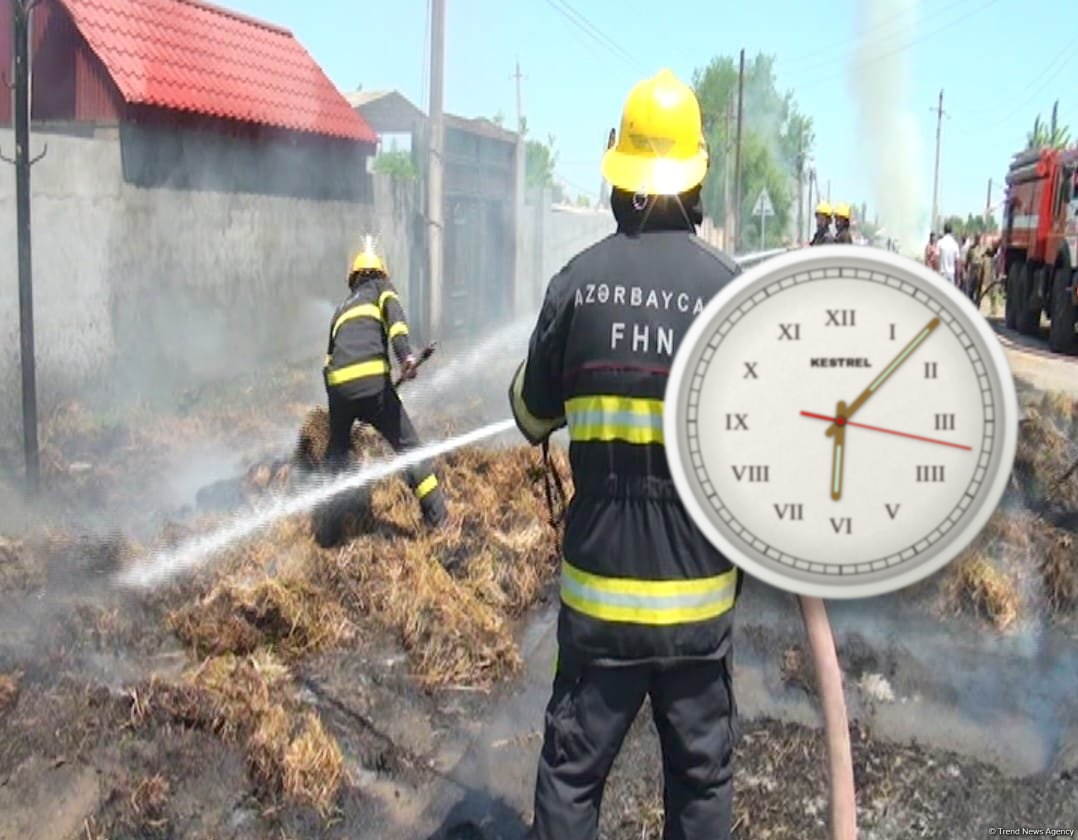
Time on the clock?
6:07:17
